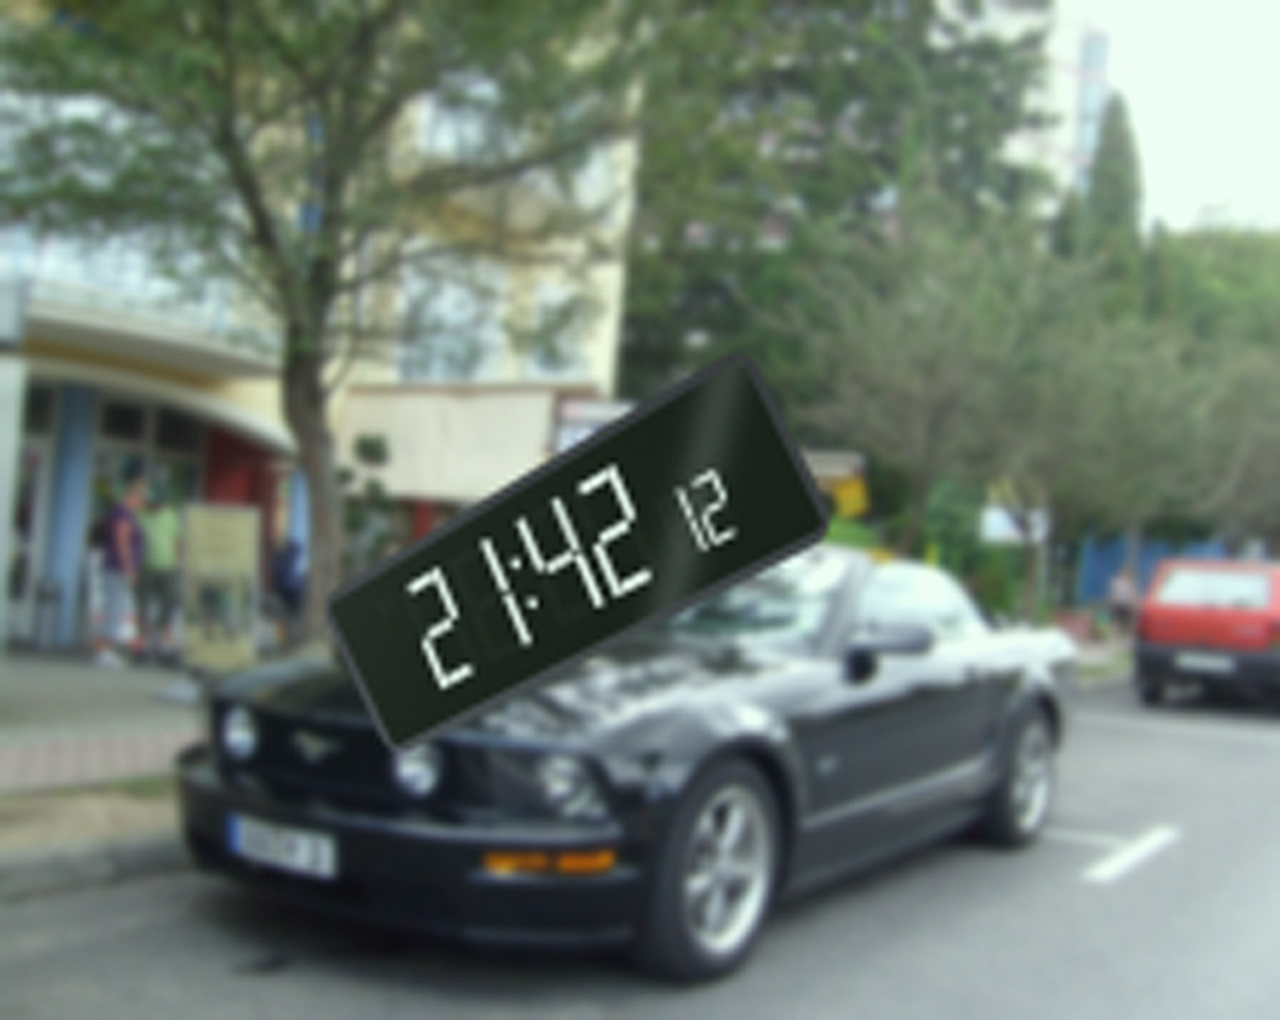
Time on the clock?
21:42:12
